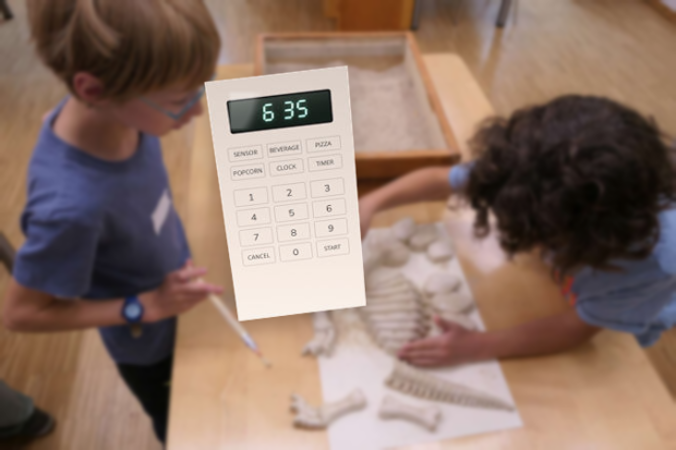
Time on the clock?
6:35
